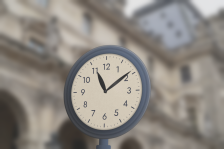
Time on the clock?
11:09
